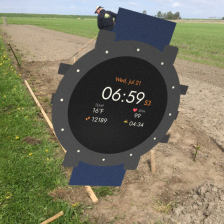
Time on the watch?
6:59
